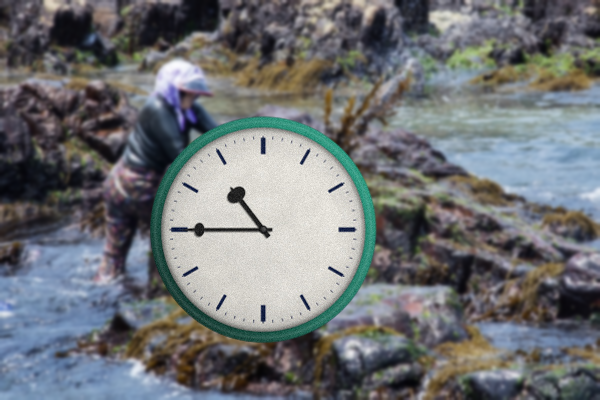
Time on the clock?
10:45
